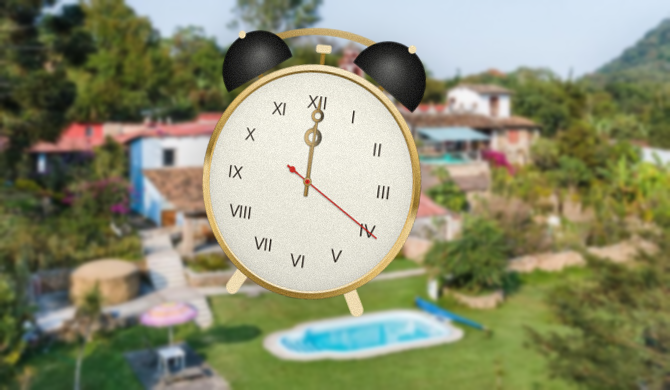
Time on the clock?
12:00:20
